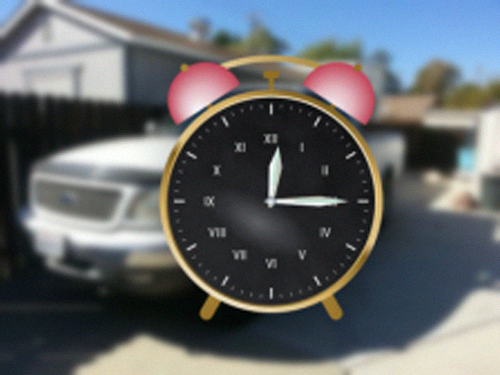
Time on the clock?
12:15
